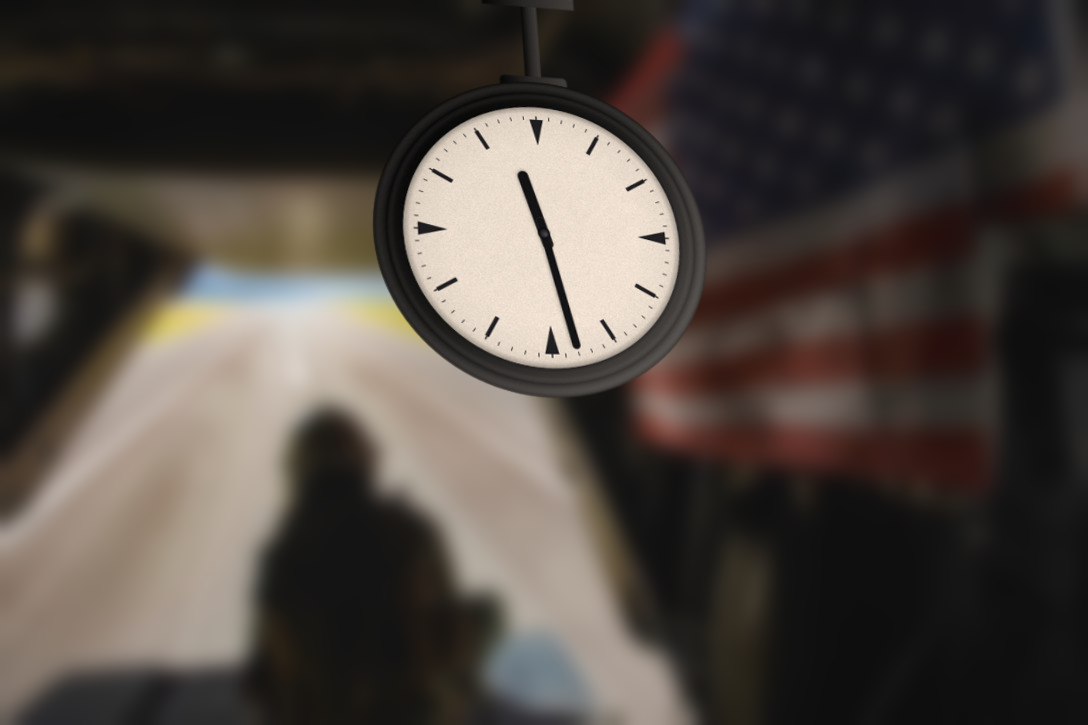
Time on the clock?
11:28
